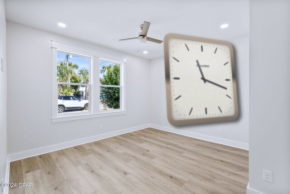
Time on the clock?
11:18
